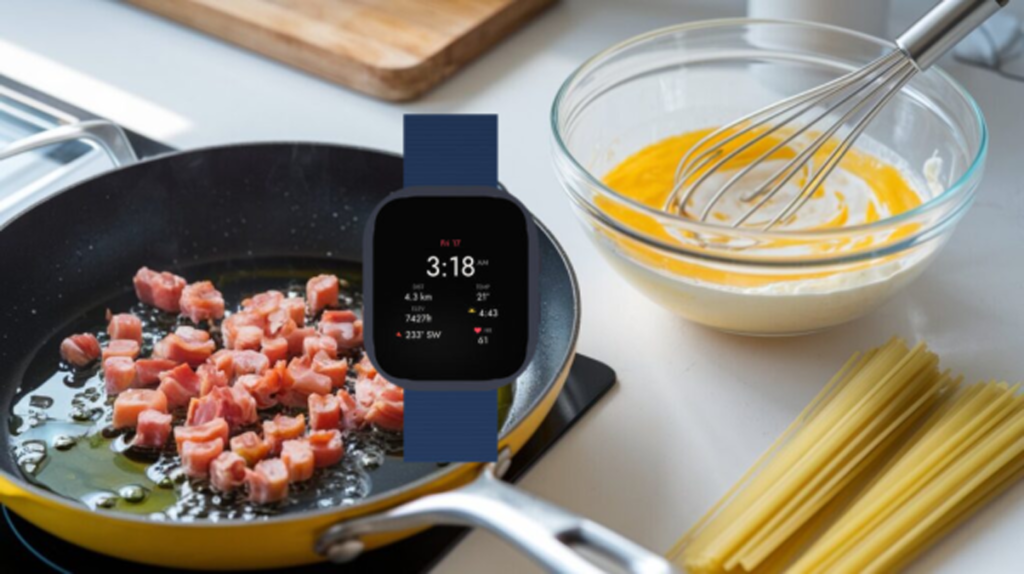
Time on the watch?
3:18
